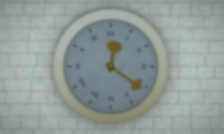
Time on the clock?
12:21
